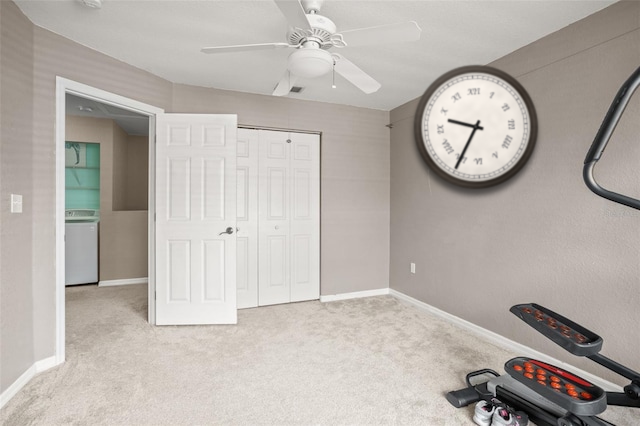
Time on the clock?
9:35
